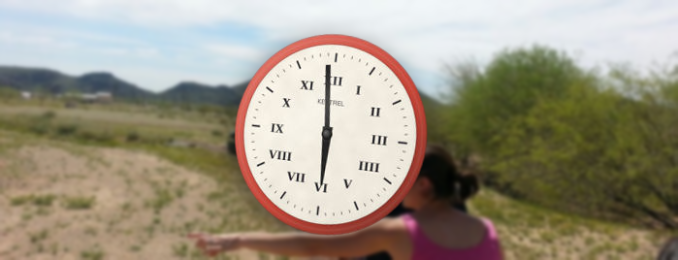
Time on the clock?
5:59
